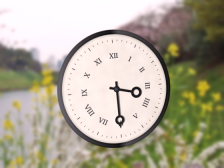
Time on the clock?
3:30
